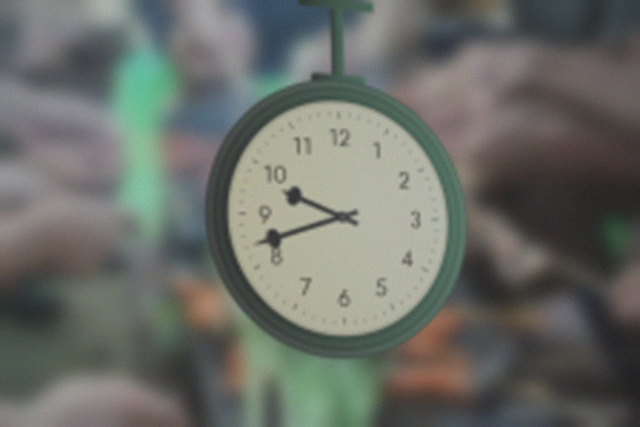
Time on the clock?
9:42
